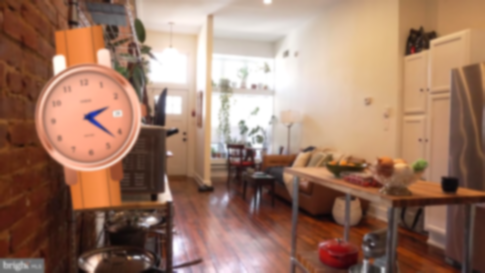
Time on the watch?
2:22
